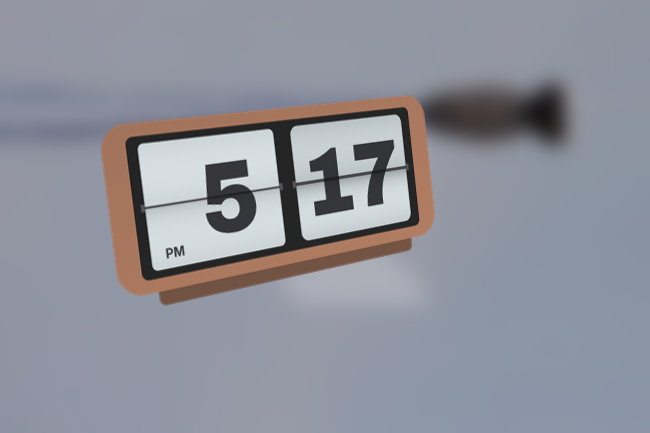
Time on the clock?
5:17
